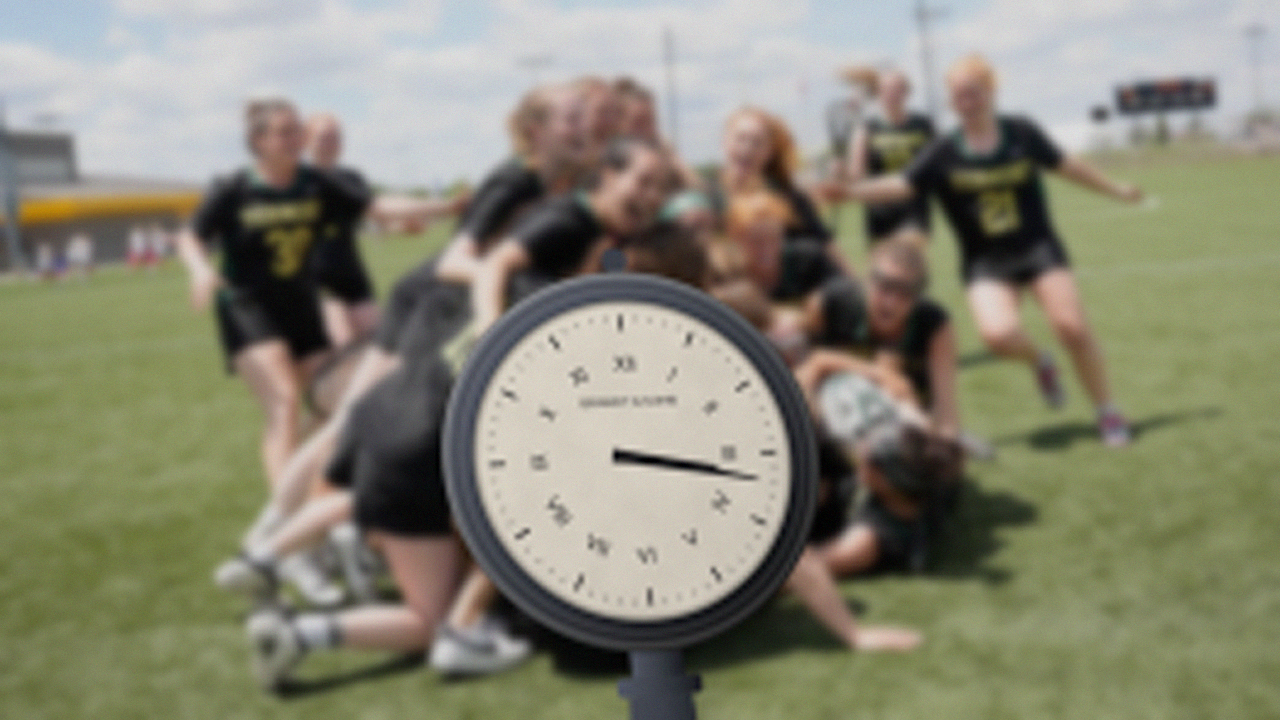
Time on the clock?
3:17
